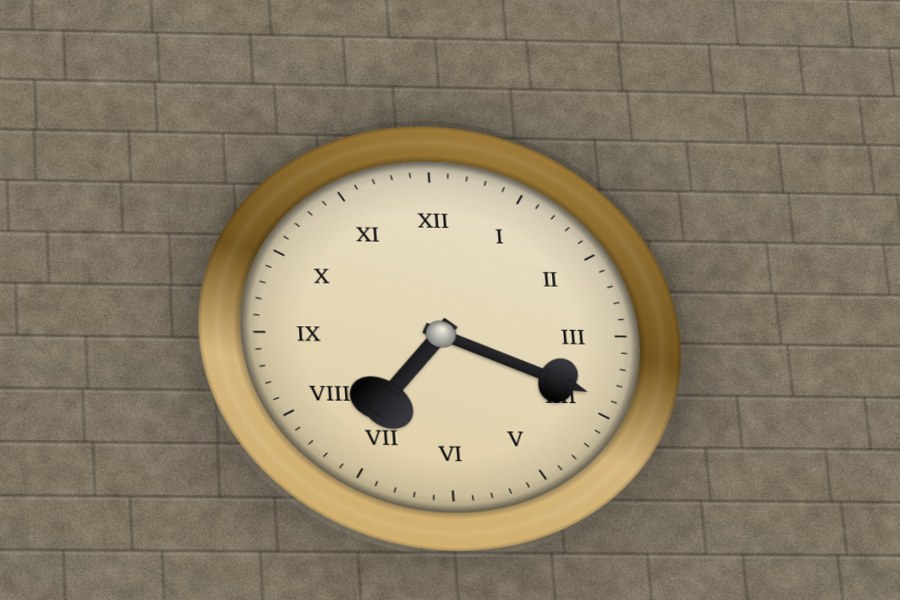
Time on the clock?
7:19
